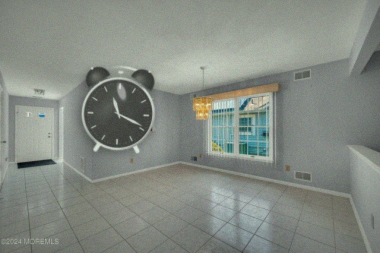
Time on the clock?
11:19
